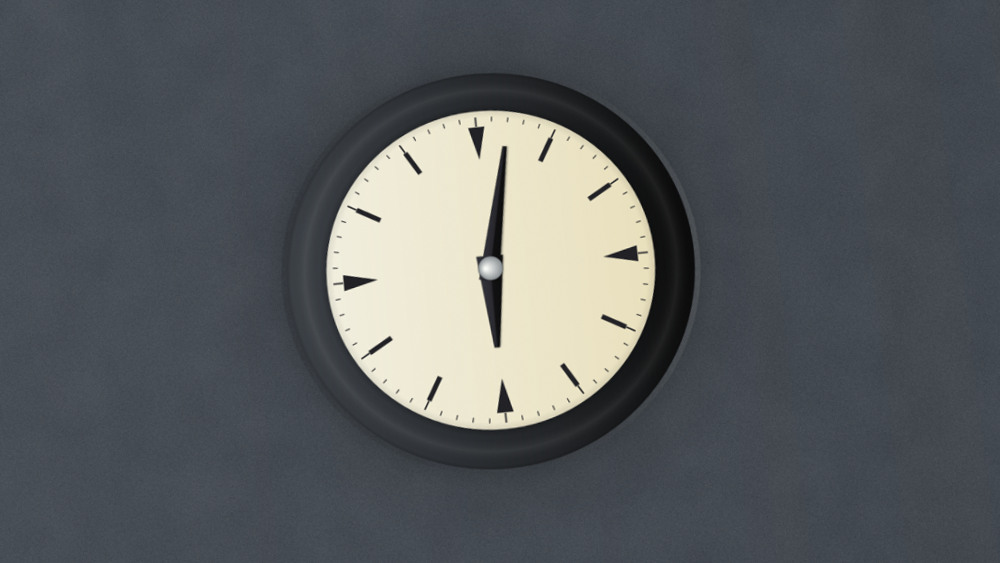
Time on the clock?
6:02
